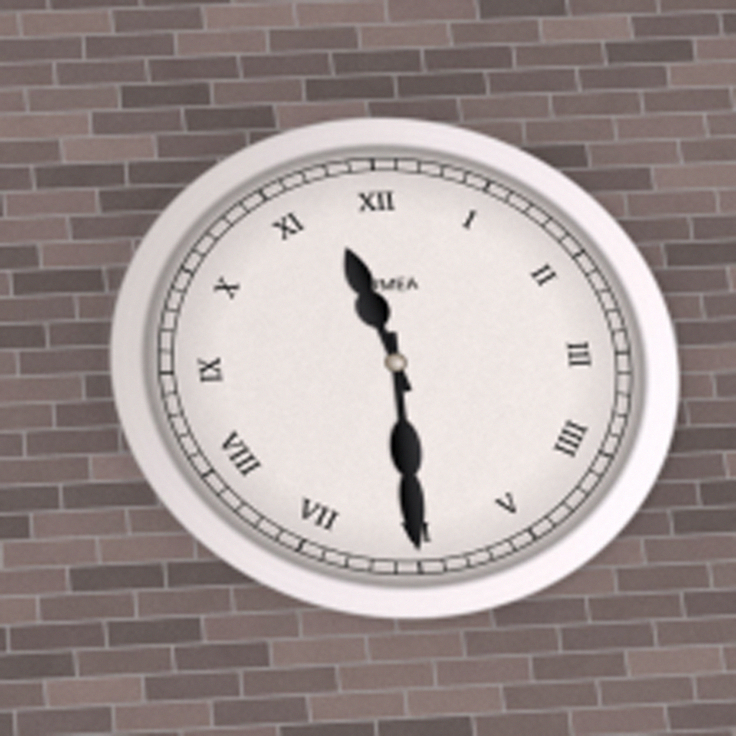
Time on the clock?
11:30
